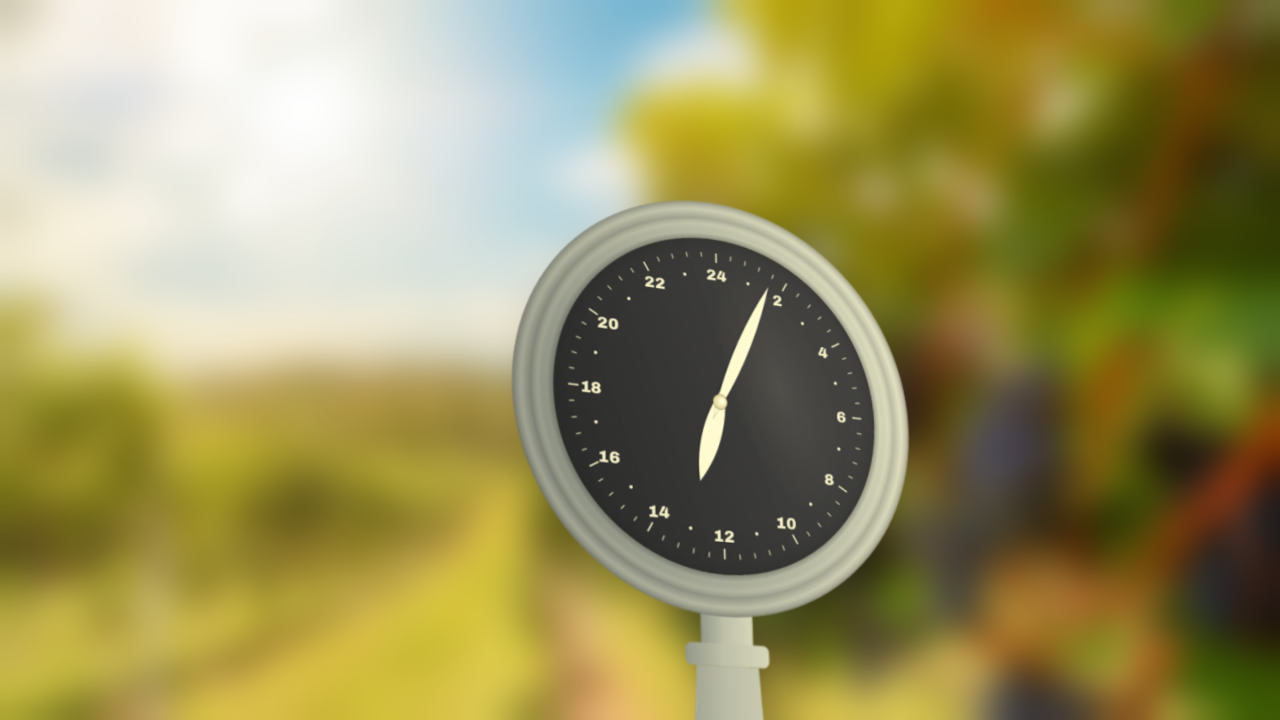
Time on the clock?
13:04
